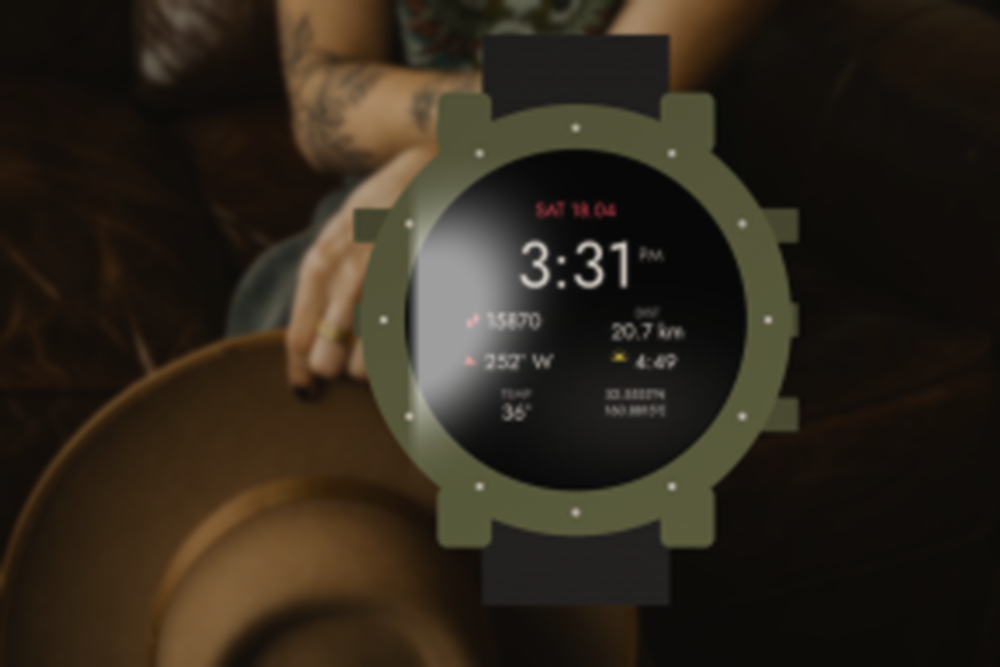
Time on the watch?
3:31
